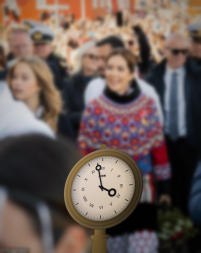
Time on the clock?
3:58
